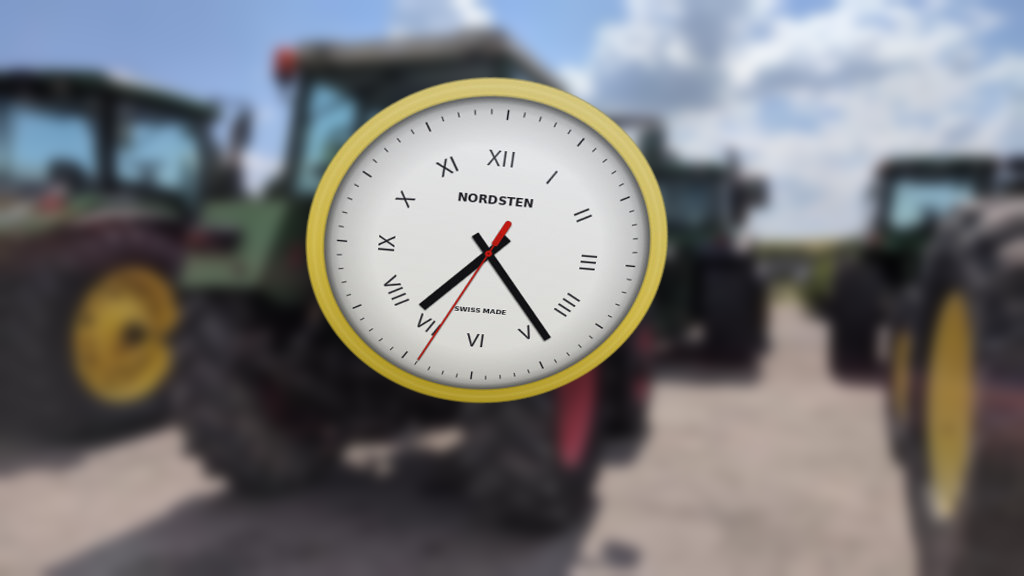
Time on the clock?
7:23:34
